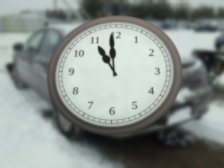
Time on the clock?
10:59
